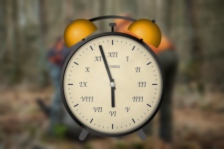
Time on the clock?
5:57
